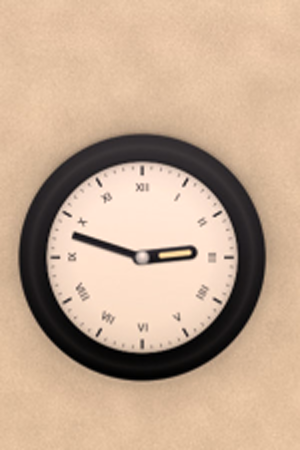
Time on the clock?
2:48
